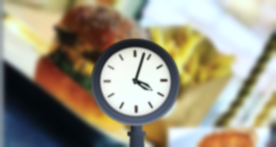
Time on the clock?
4:03
